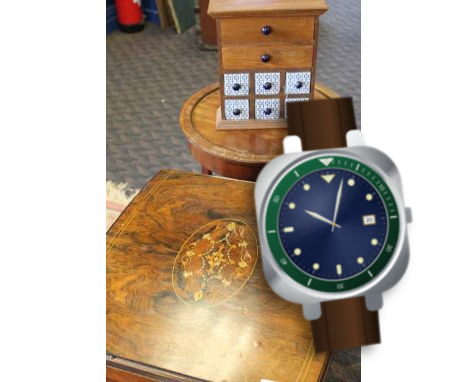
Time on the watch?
10:03
